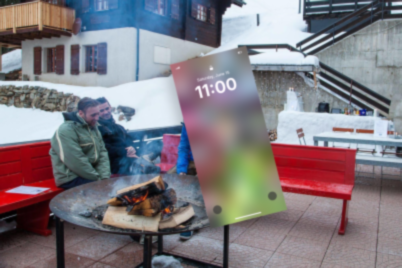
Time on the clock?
11:00
